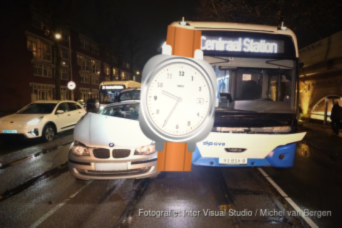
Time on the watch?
9:35
